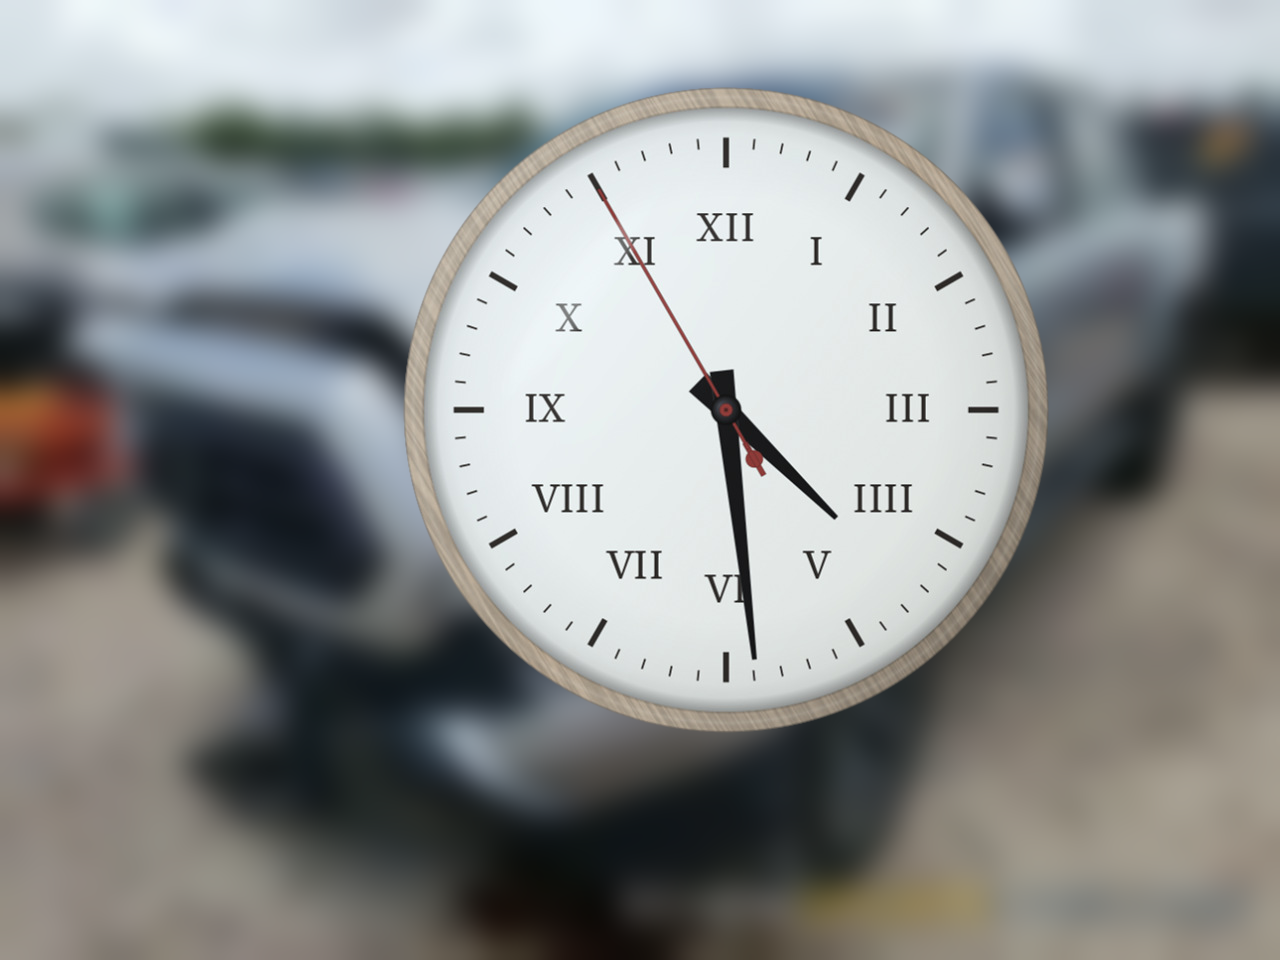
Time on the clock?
4:28:55
